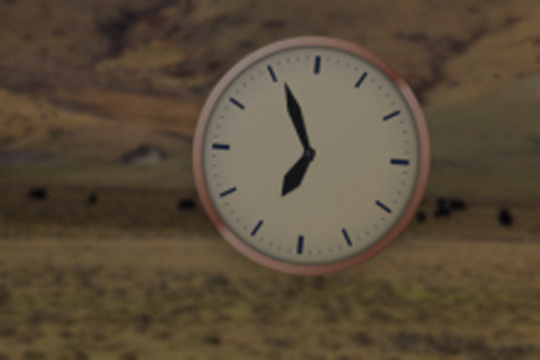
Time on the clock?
6:56
